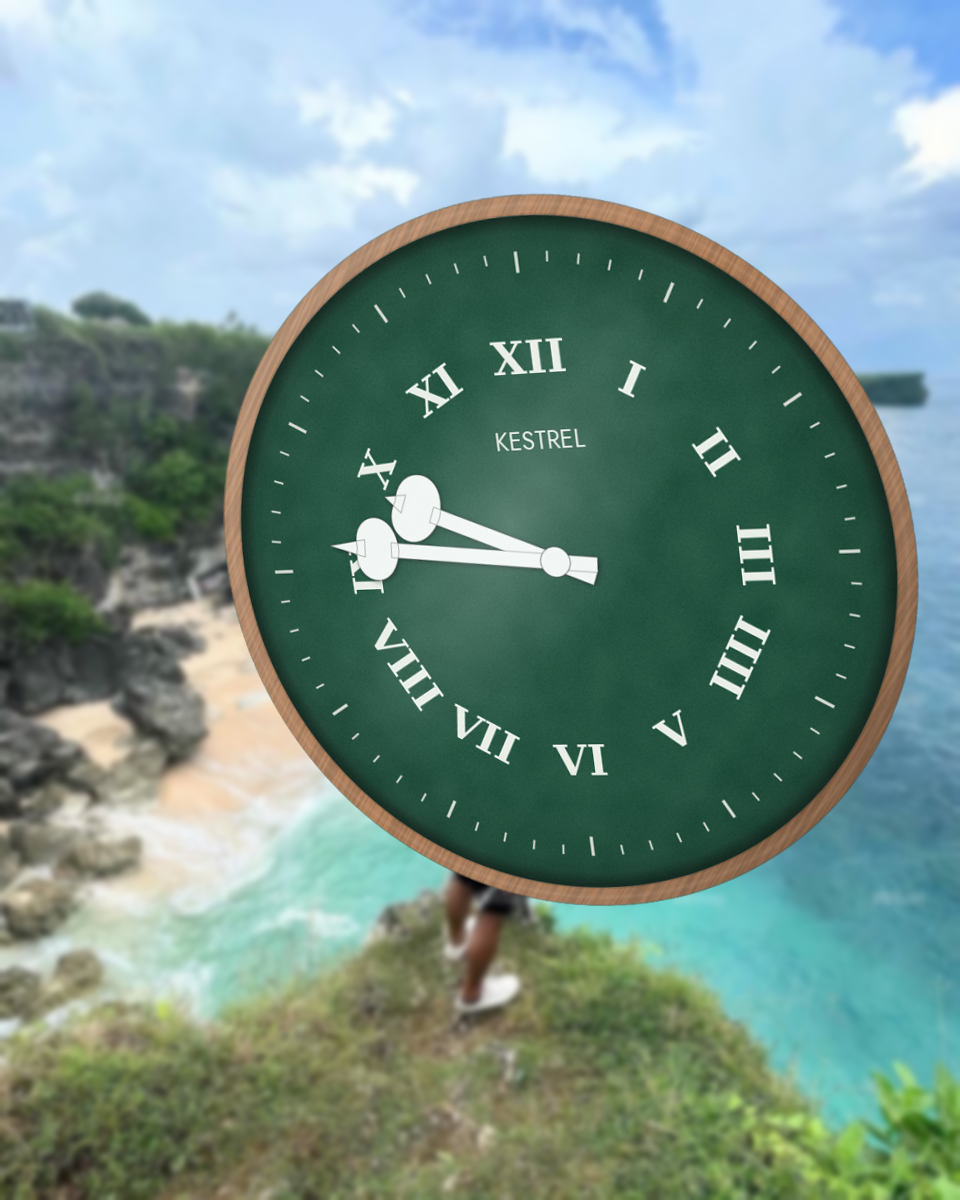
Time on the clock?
9:46
